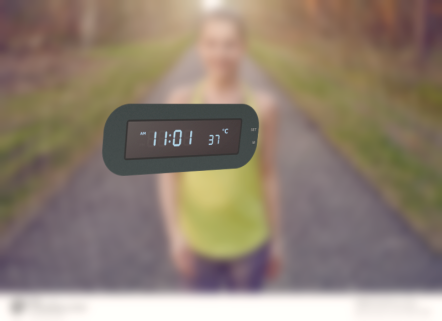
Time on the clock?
11:01
